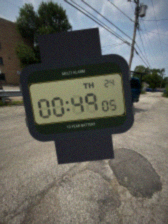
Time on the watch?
0:49:05
